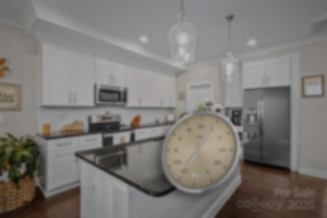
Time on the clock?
7:04
